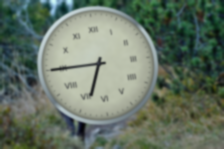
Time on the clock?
6:45
